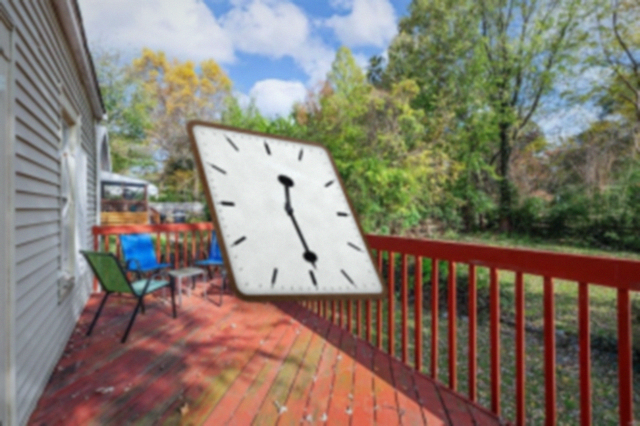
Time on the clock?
12:29
